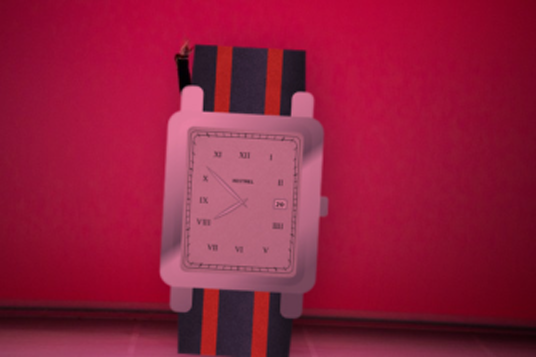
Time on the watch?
7:52
